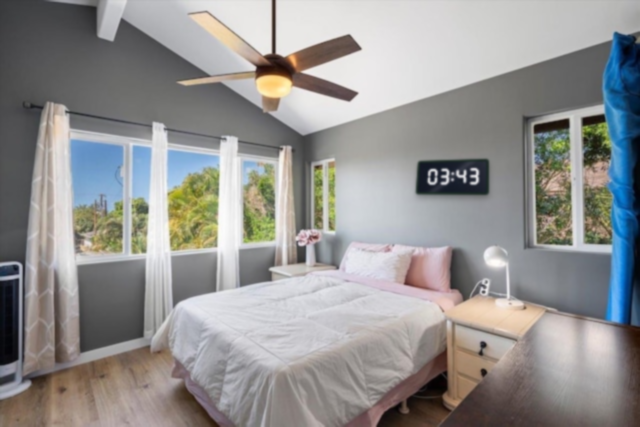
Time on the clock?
3:43
